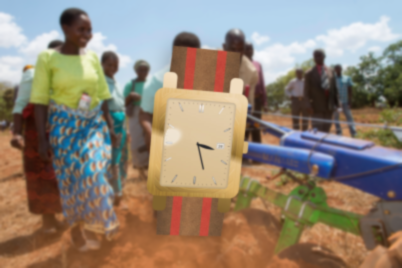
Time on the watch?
3:27
